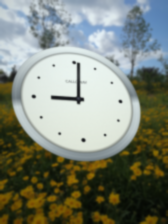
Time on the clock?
9:01
